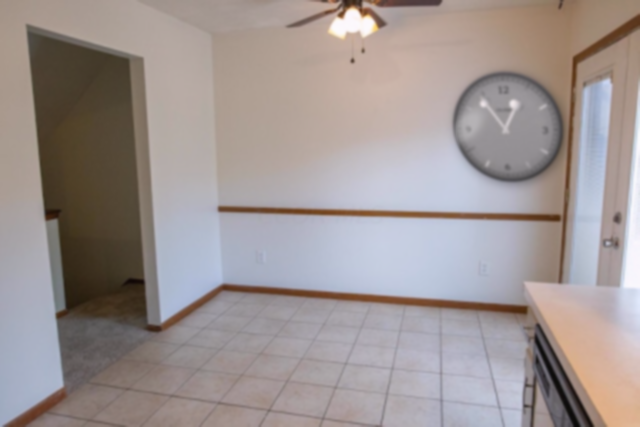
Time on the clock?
12:54
